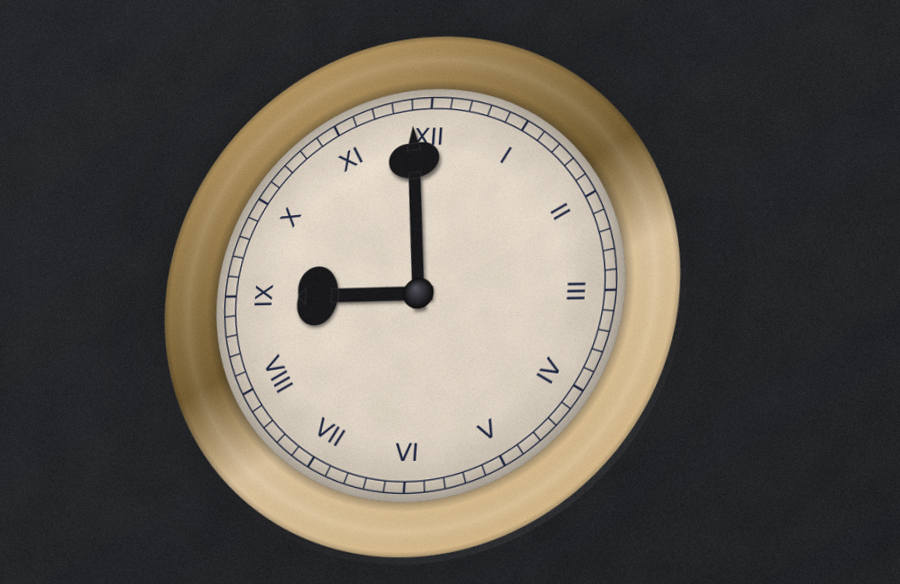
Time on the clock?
8:59
